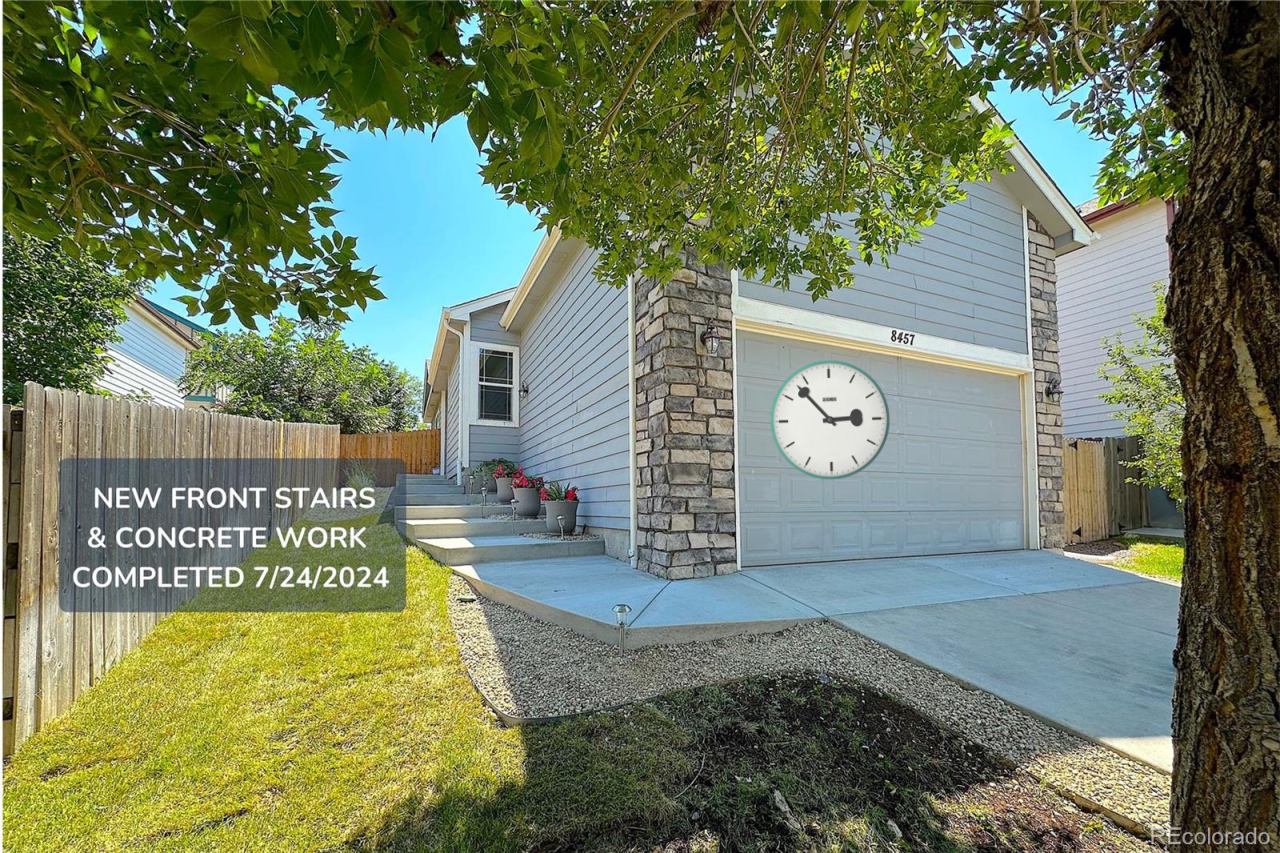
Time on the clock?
2:53
